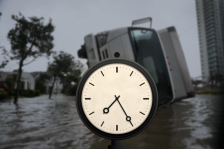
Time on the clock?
7:25
